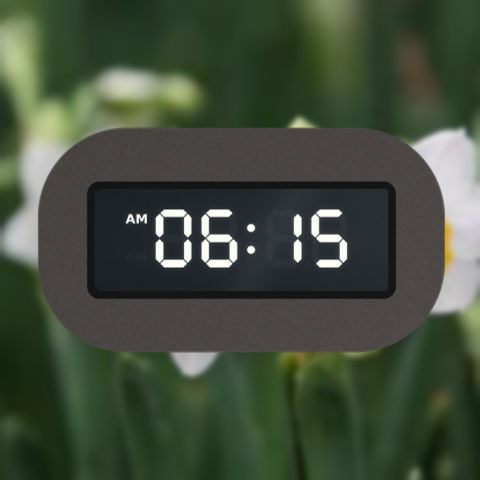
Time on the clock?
6:15
